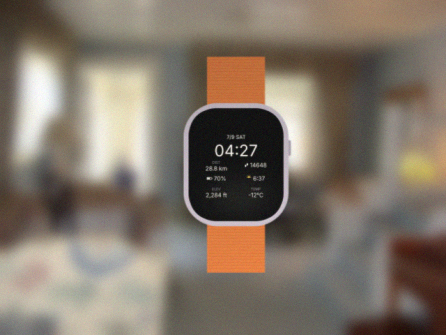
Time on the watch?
4:27
